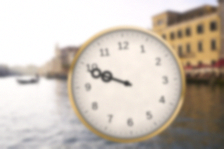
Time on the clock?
9:49
